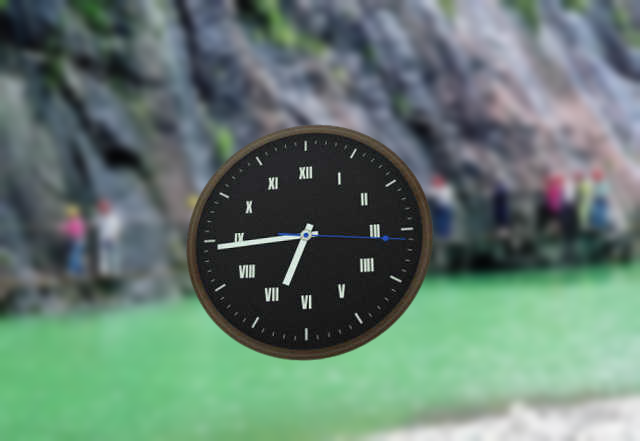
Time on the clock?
6:44:16
